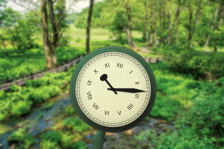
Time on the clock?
10:13
